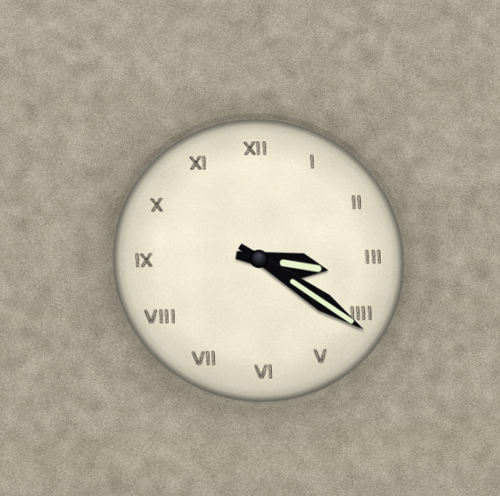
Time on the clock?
3:21
